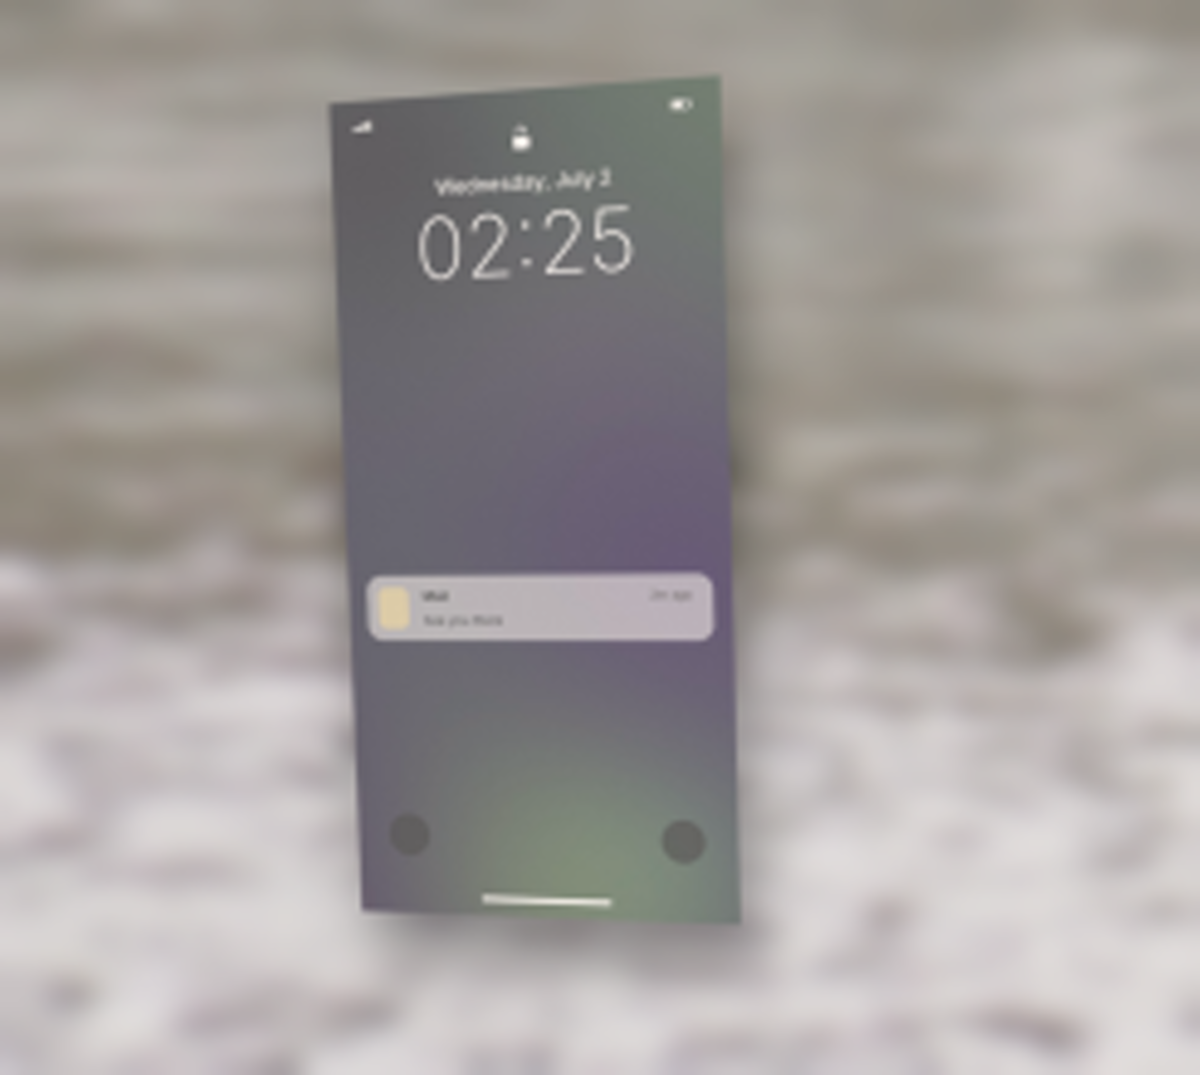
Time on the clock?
2:25
